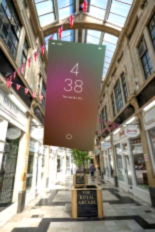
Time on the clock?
4:38
